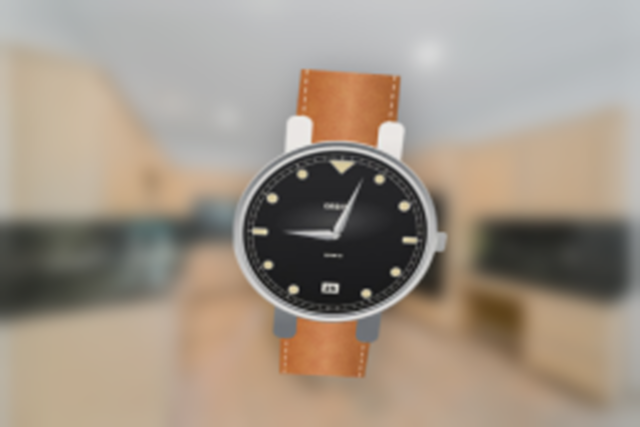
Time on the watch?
9:03
